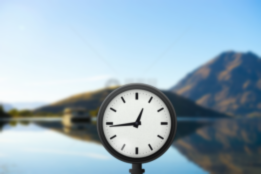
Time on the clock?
12:44
